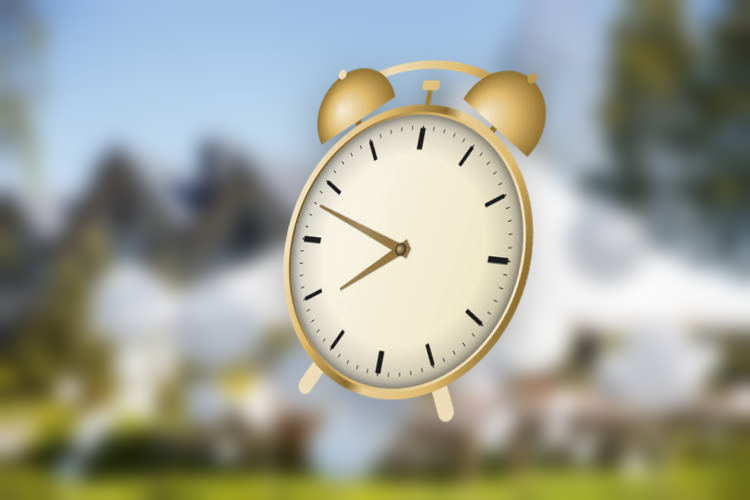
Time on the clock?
7:48
